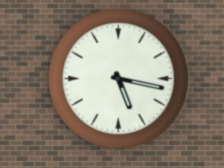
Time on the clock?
5:17
